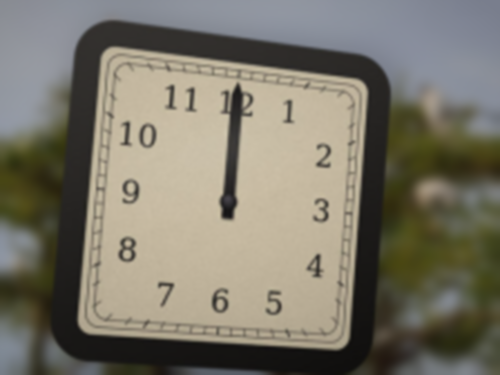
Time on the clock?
12:00
